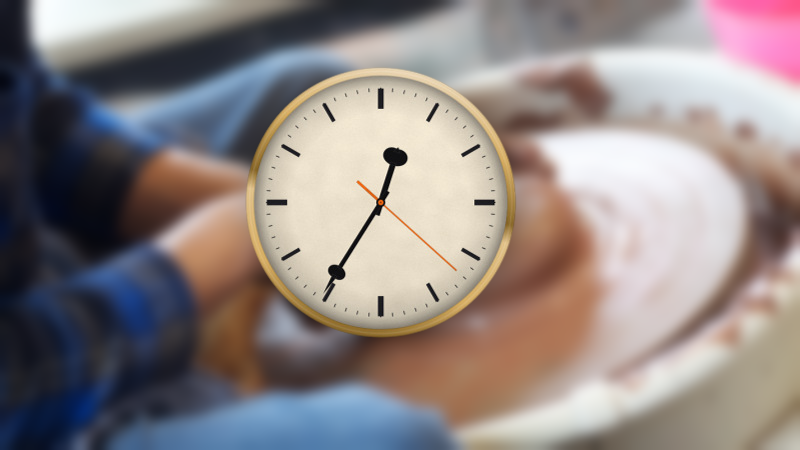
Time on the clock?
12:35:22
